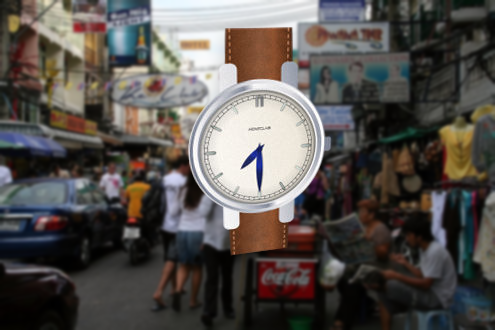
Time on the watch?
7:30
